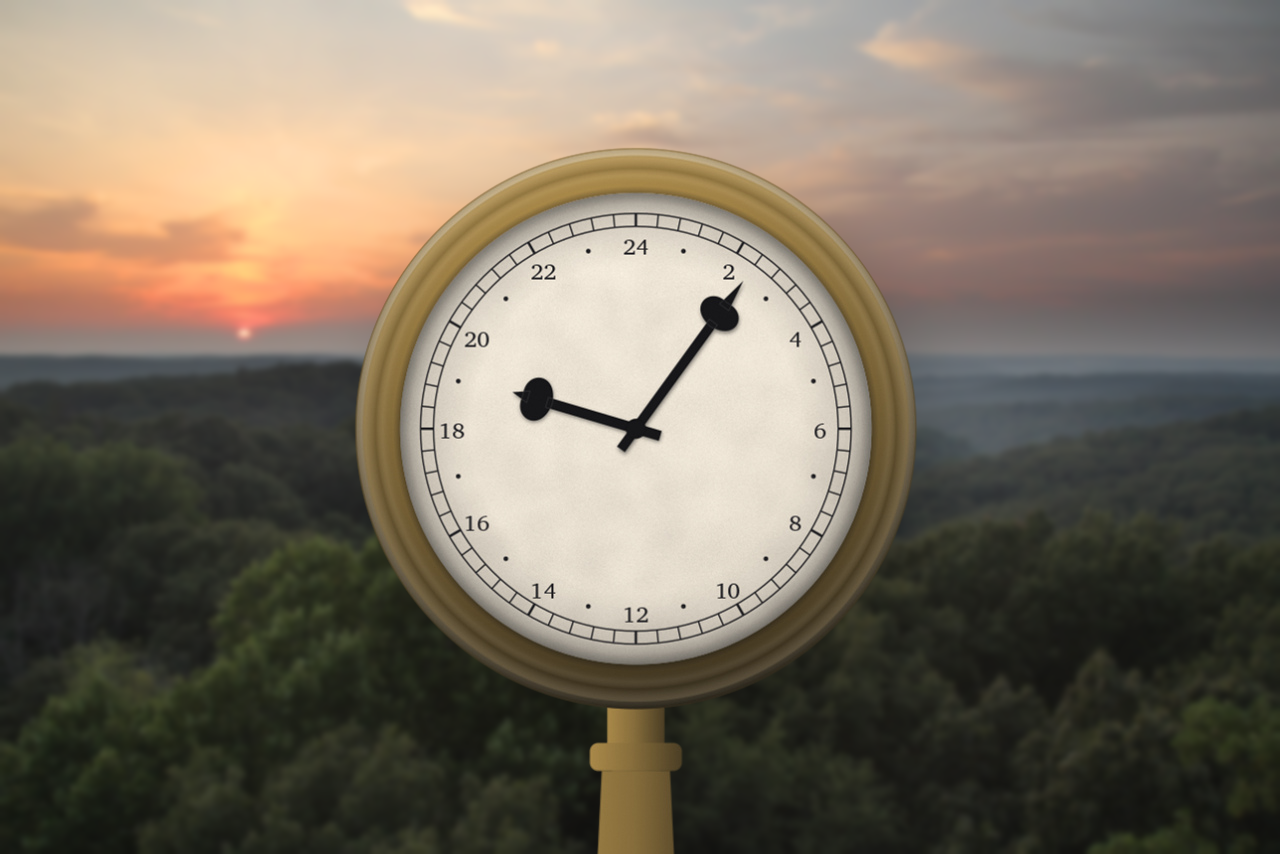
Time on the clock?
19:06
